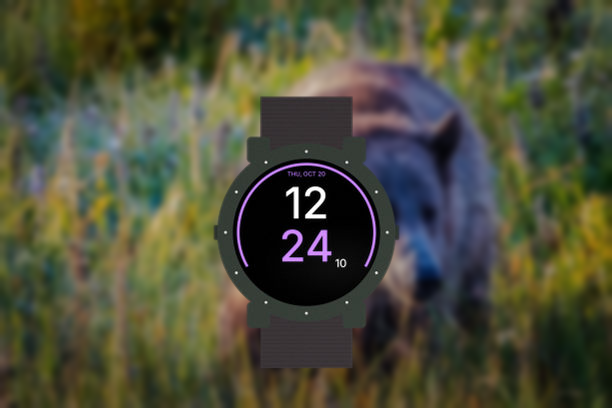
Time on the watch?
12:24:10
